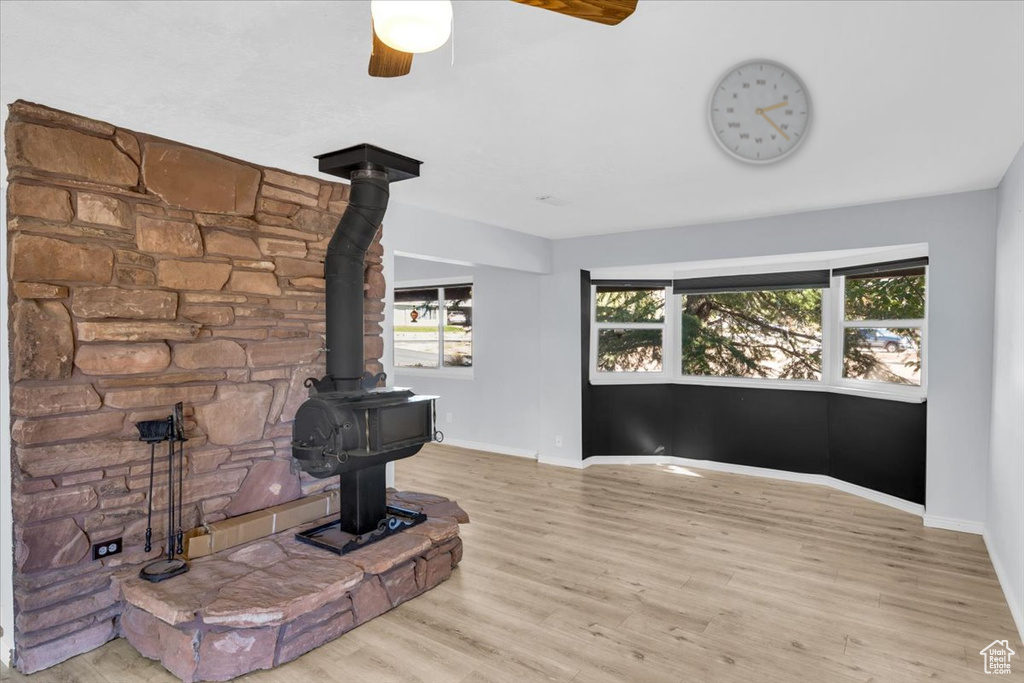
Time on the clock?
2:22
